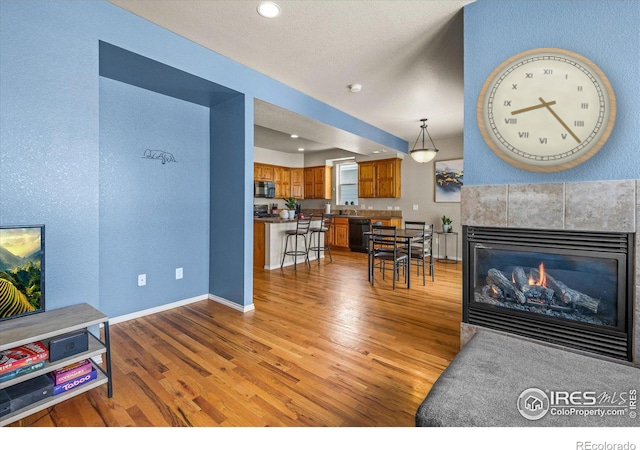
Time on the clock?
8:23
